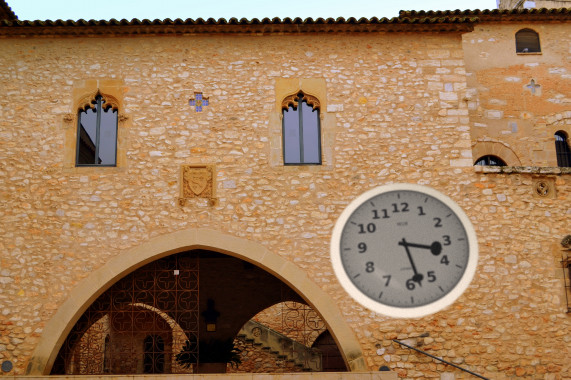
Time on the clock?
3:28
